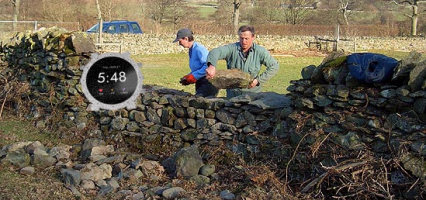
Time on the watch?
5:48
